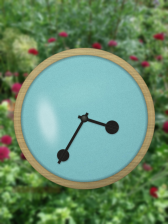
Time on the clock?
3:35
